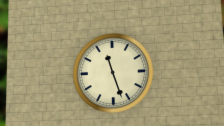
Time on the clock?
11:27
